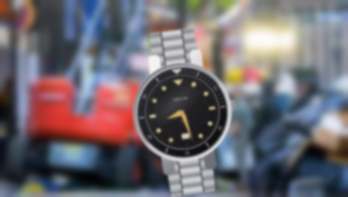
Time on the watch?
8:28
